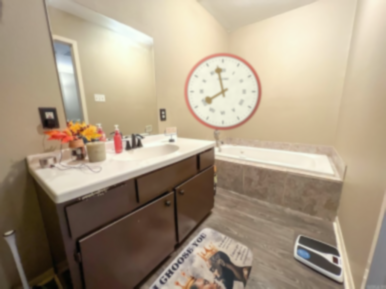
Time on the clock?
7:58
